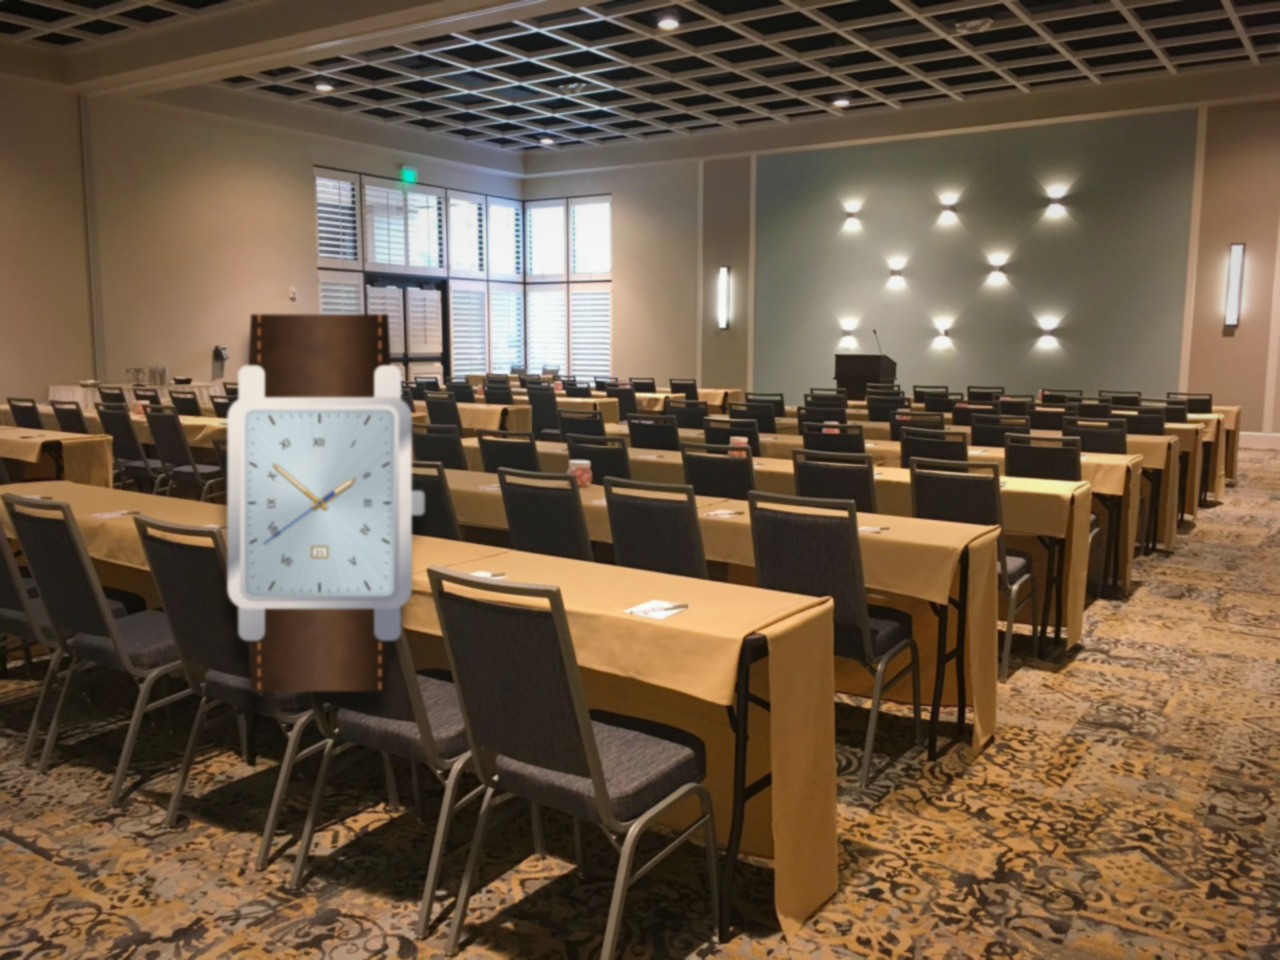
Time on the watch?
1:51:39
